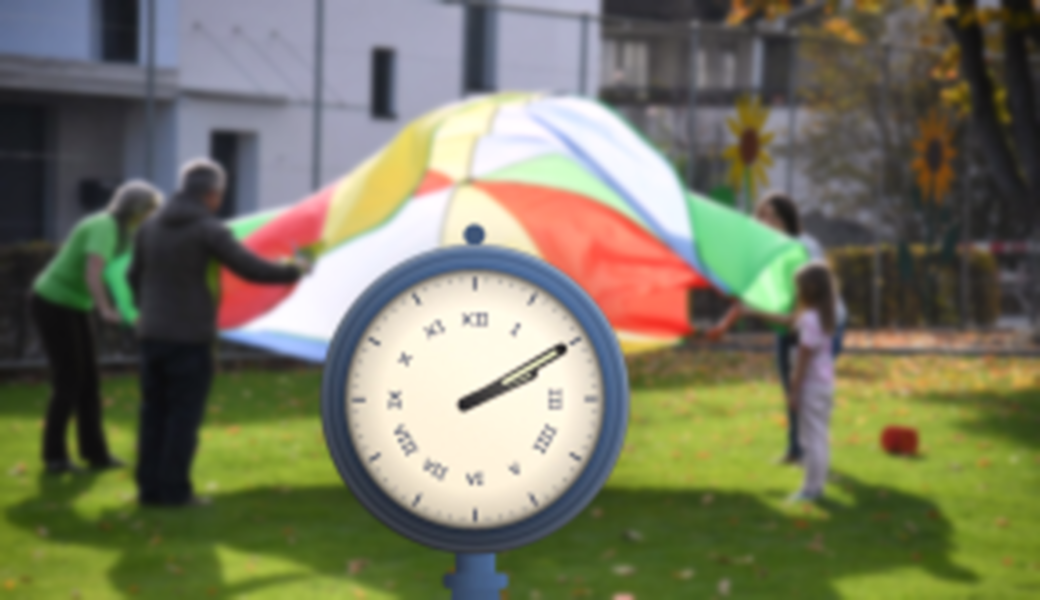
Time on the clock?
2:10
